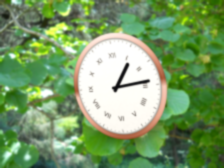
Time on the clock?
1:14
